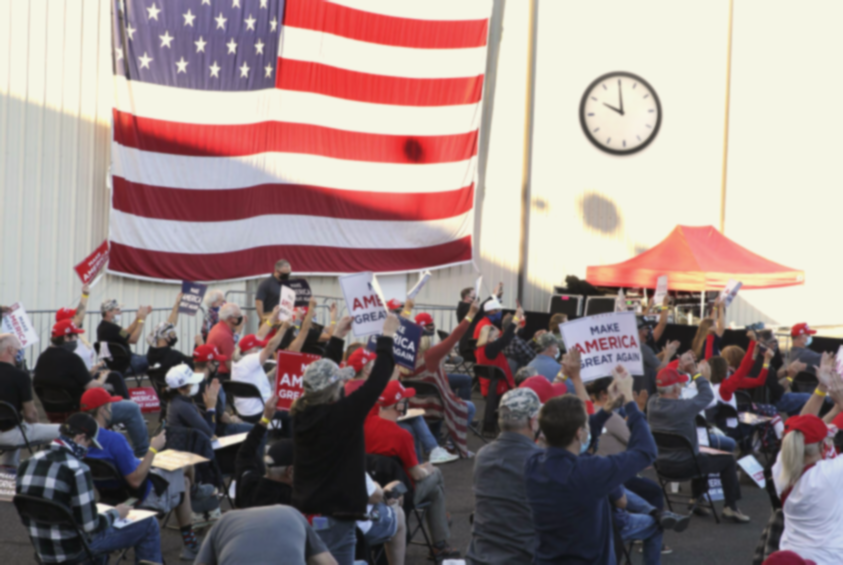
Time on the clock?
10:00
